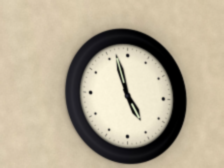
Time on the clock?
4:57
